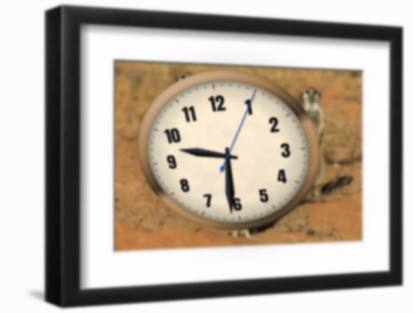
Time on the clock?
9:31:05
